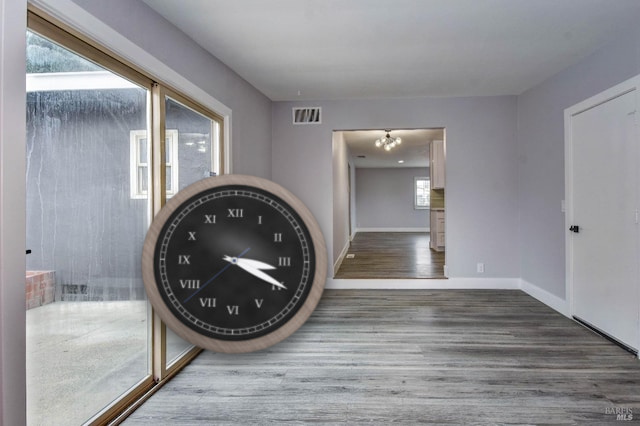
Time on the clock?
3:19:38
